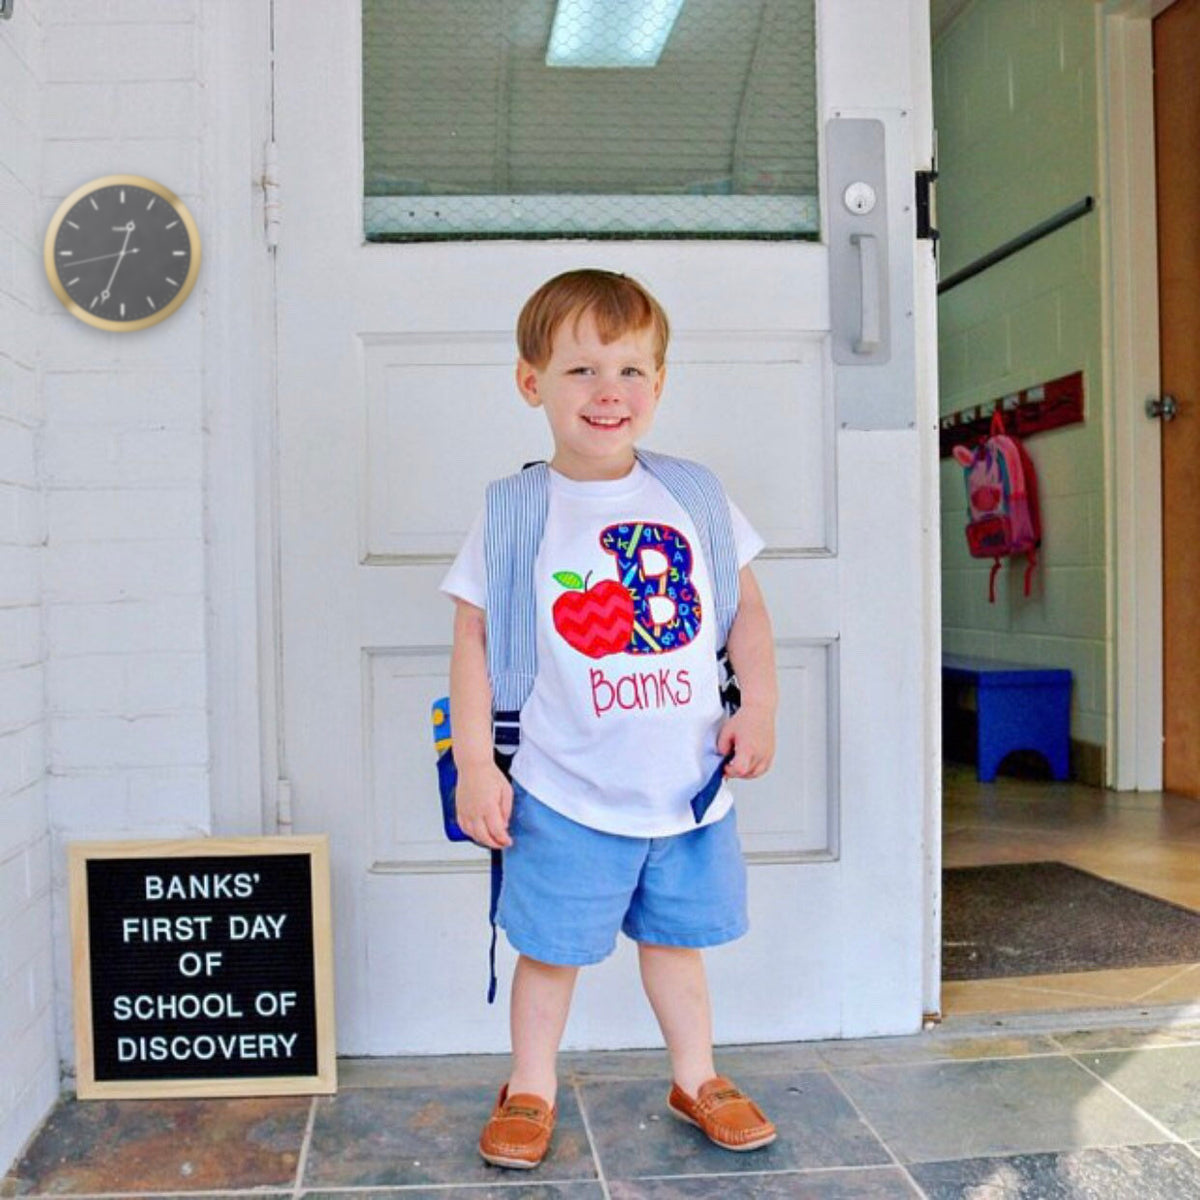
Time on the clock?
12:33:43
